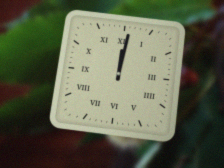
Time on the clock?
12:01
